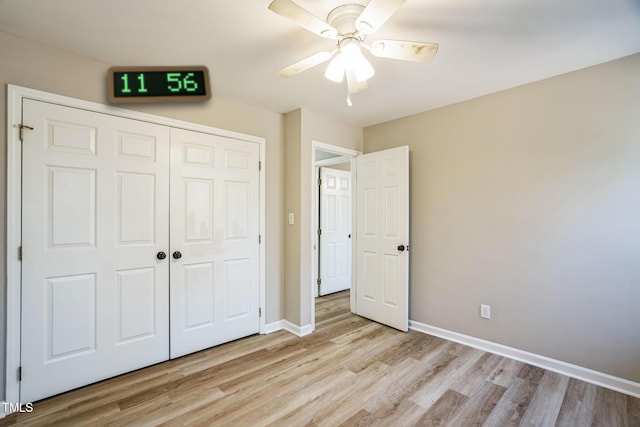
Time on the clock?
11:56
